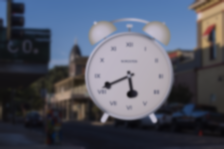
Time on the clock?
5:41
